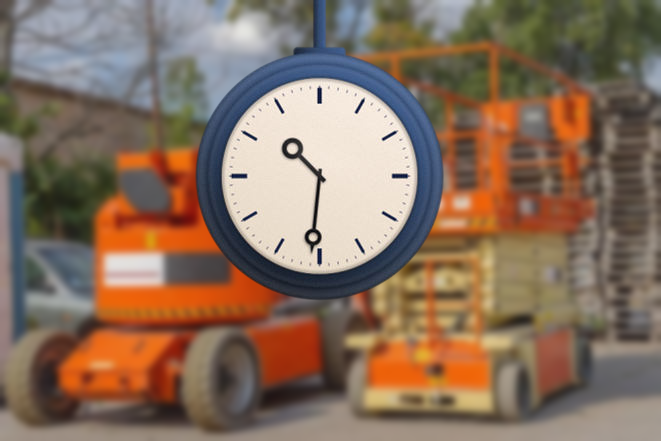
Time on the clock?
10:31
